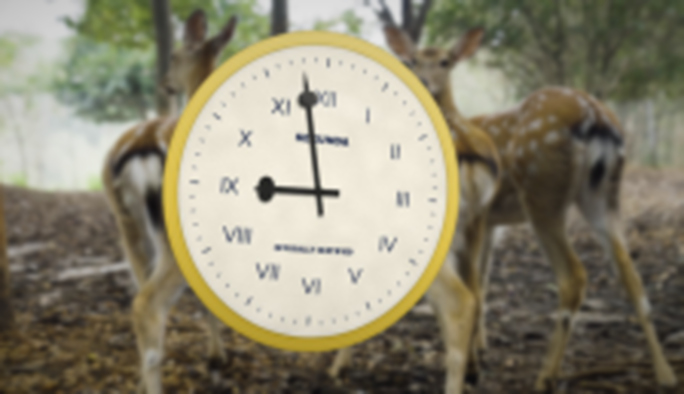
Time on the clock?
8:58
